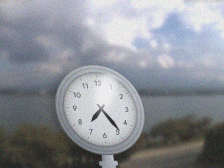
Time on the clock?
7:24
